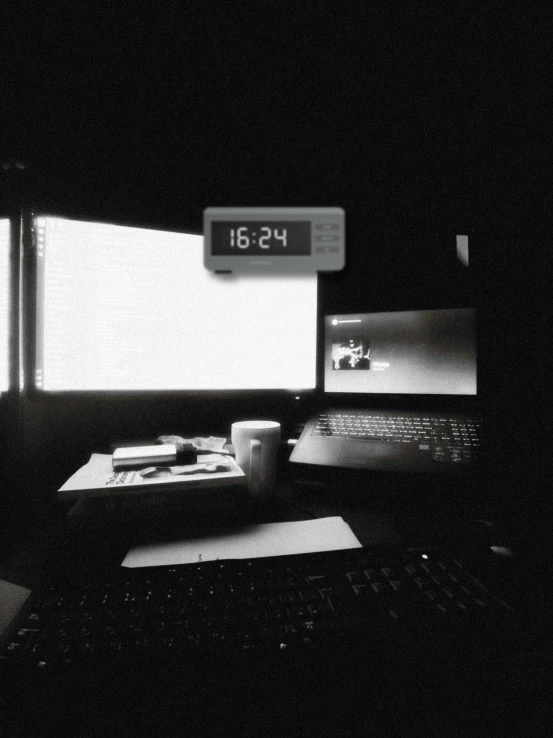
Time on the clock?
16:24
